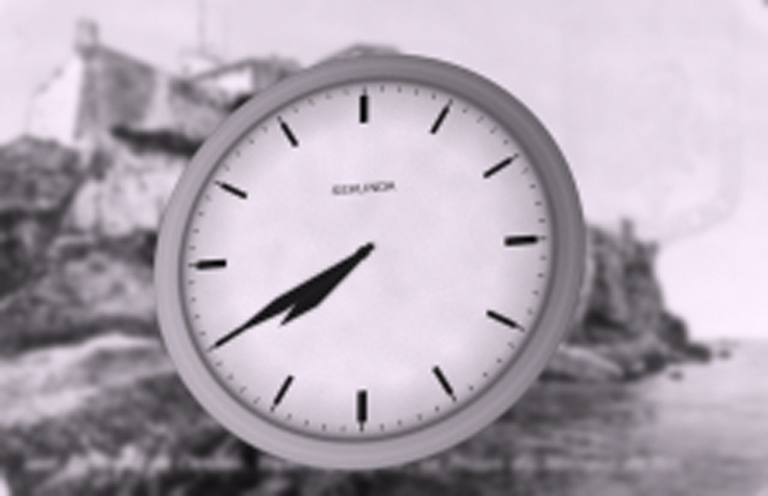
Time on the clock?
7:40
